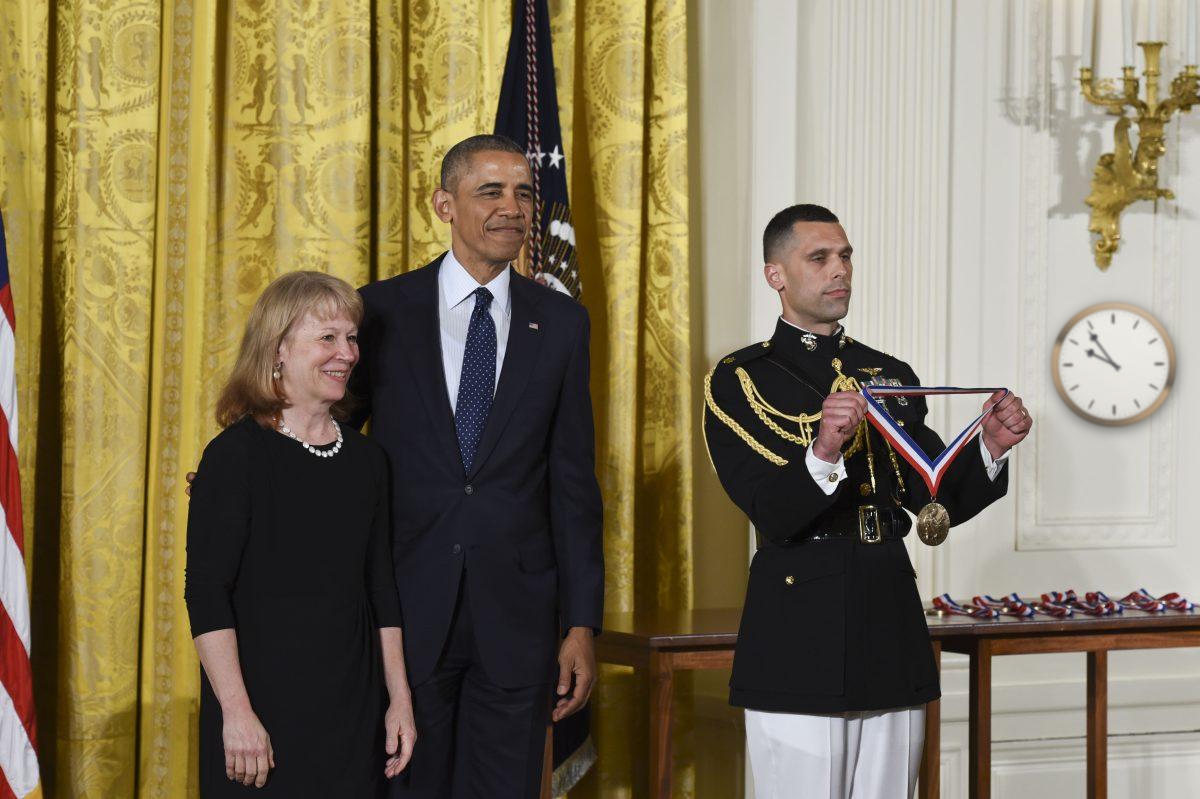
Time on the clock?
9:54
